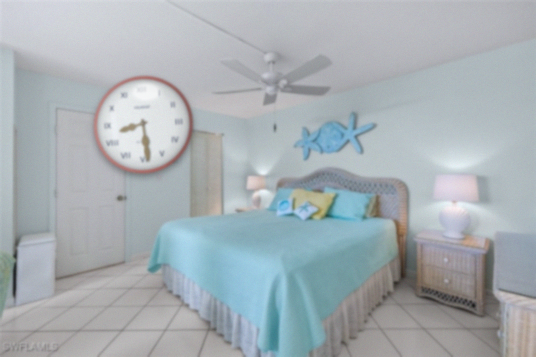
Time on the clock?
8:29
